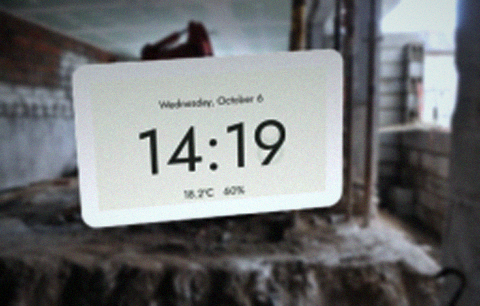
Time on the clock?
14:19
